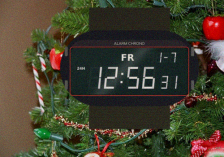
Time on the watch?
12:56:31
